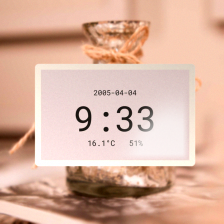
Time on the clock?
9:33
